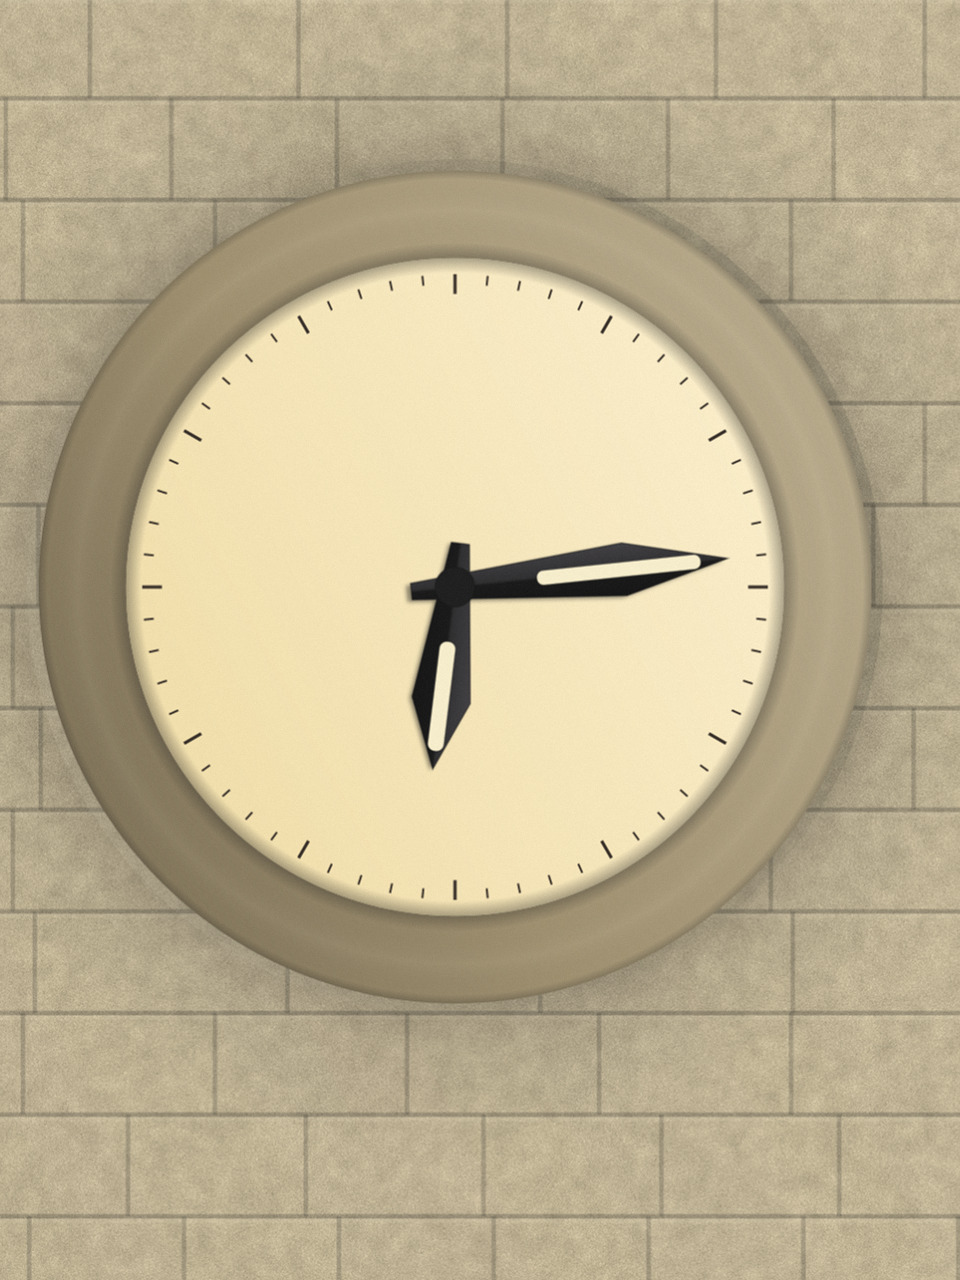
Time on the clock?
6:14
